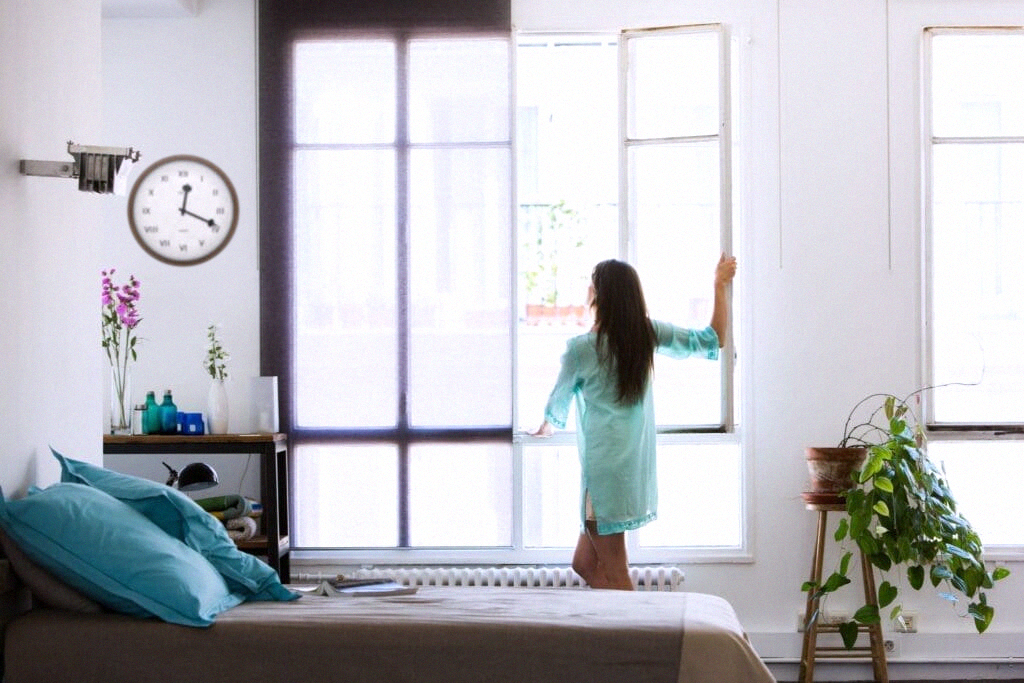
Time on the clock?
12:19
